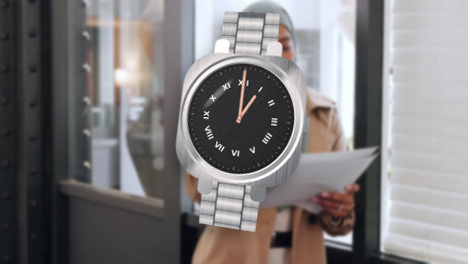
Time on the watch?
1:00
